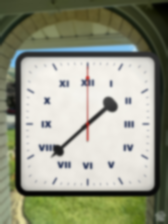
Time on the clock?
1:38:00
